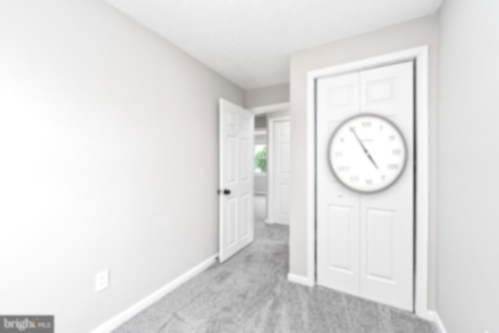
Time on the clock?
4:55
